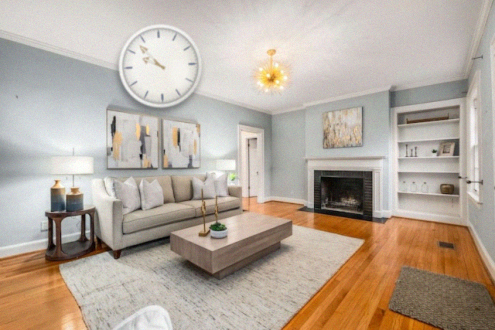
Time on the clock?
9:53
